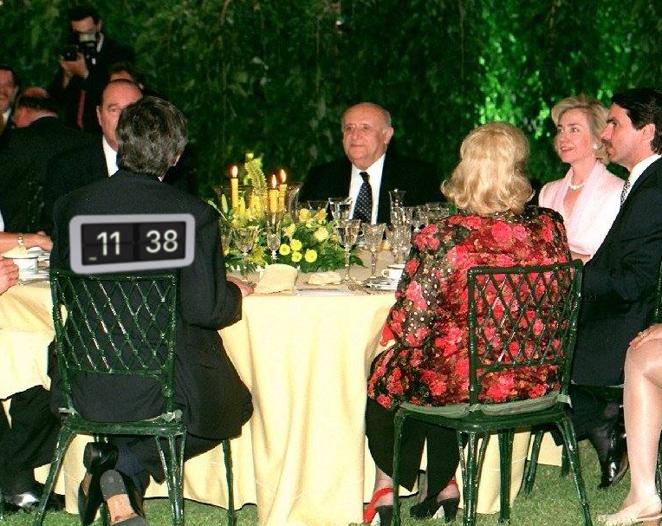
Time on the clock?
11:38
